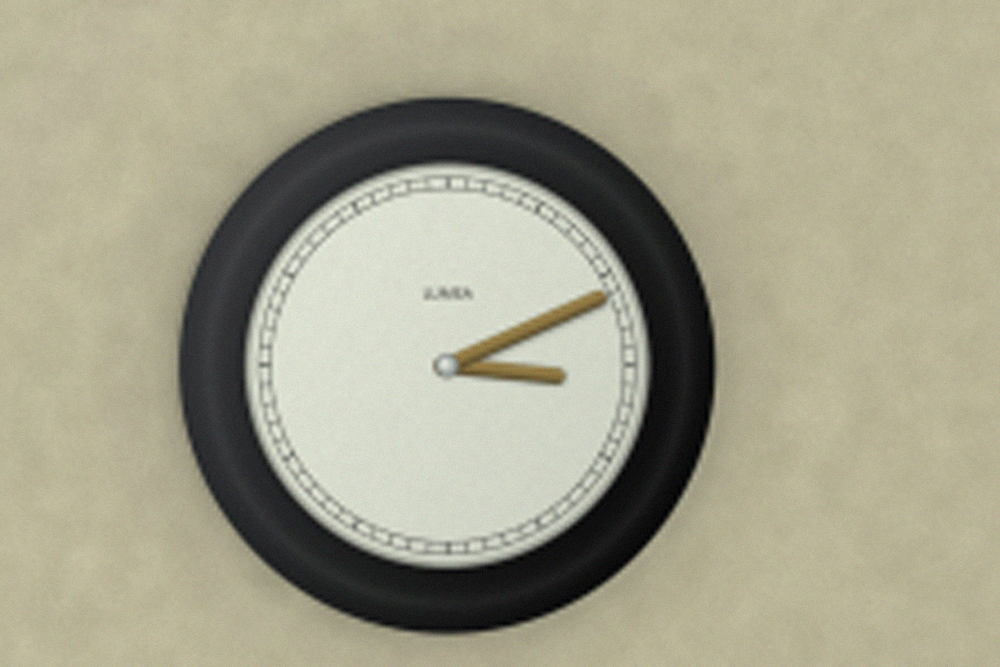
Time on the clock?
3:11
